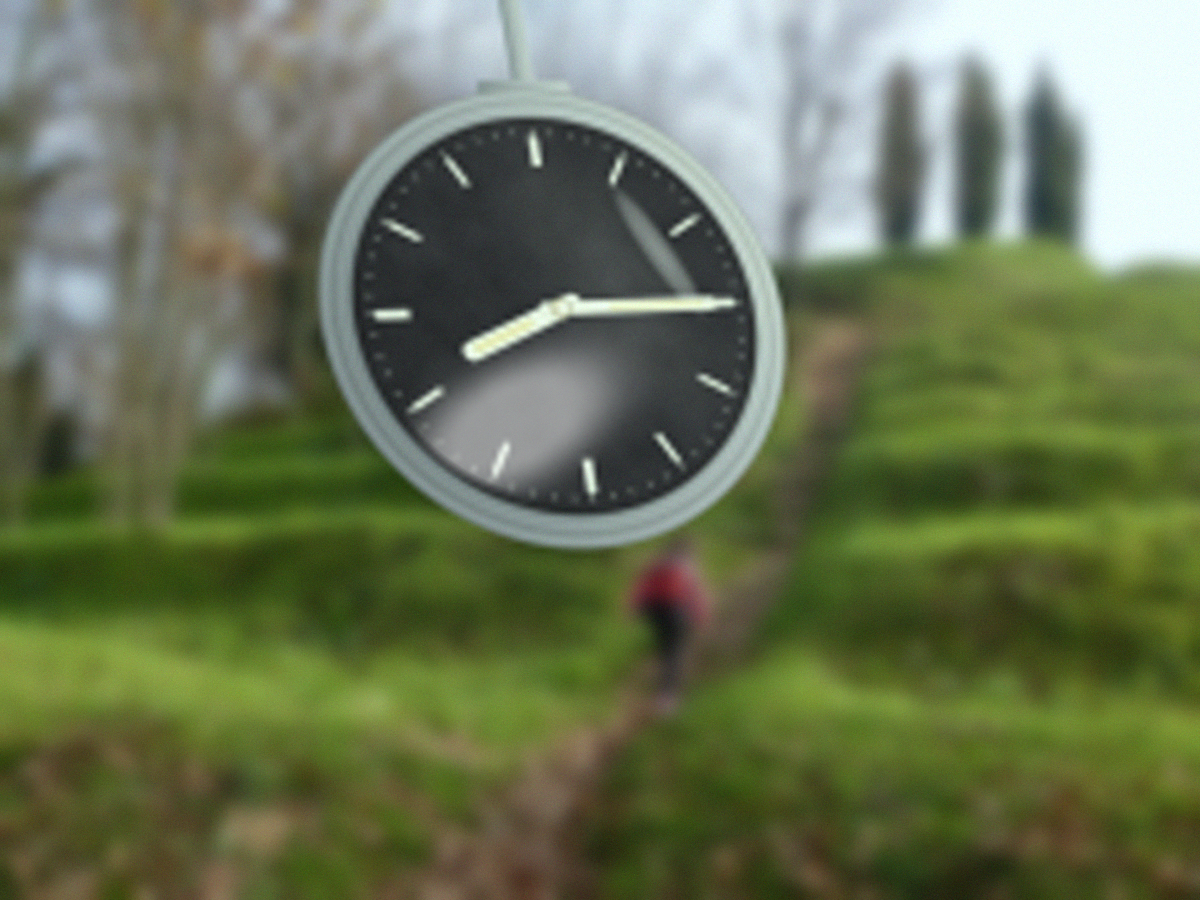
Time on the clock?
8:15
